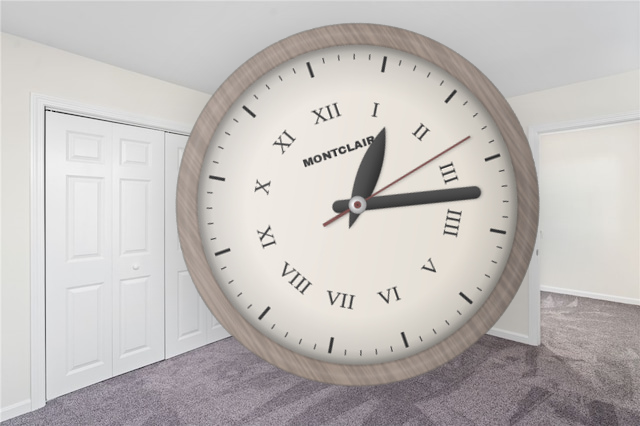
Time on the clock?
1:17:13
